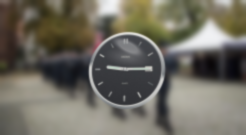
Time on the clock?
9:15
